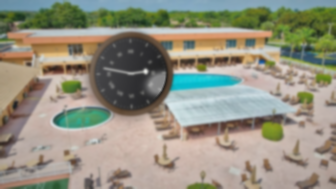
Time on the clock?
2:47
